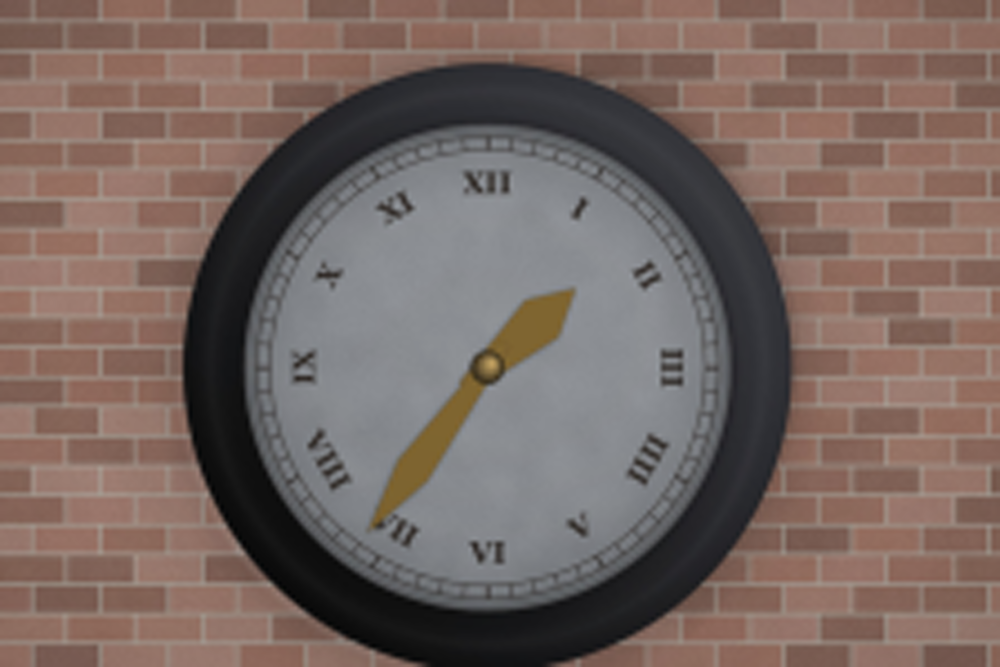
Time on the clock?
1:36
